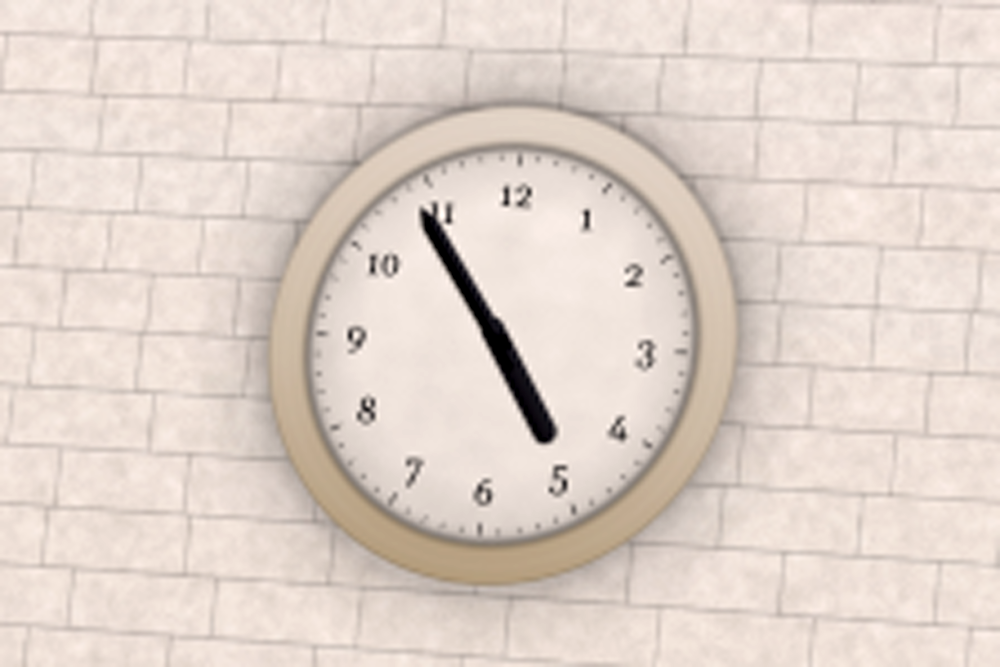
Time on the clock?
4:54
